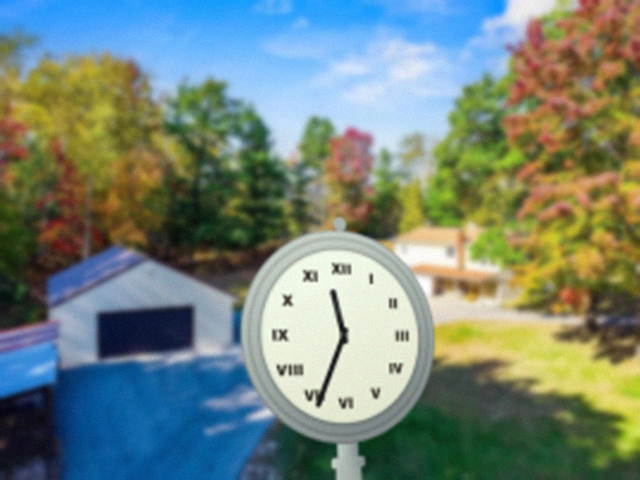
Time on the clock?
11:34
